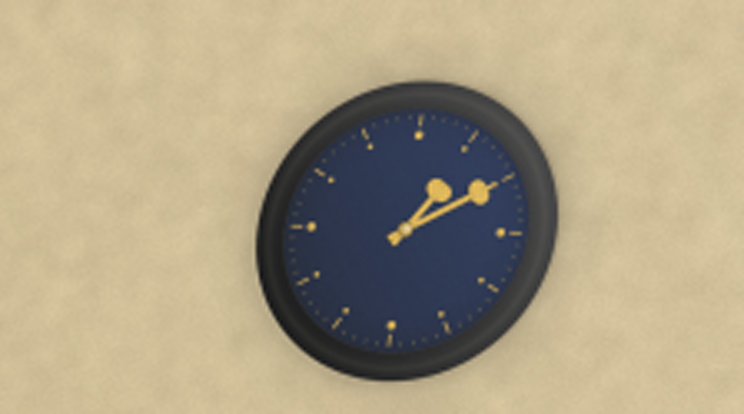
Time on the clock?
1:10
